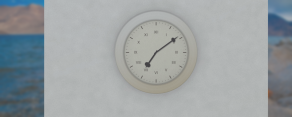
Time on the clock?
7:09
